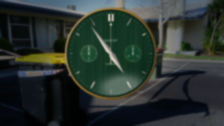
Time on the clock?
4:54
